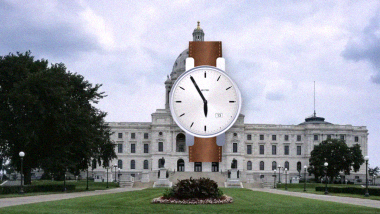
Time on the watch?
5:55
